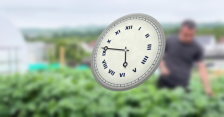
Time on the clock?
5:47
